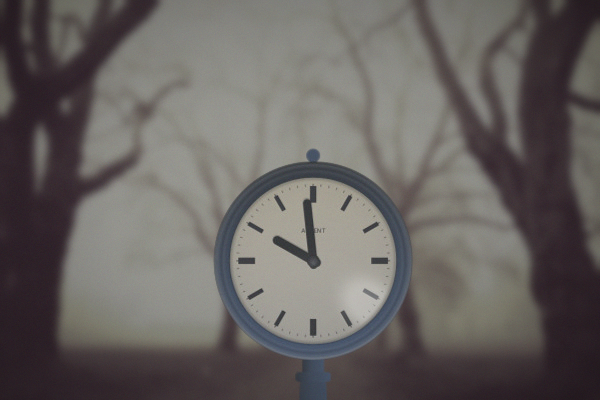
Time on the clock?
9:59
